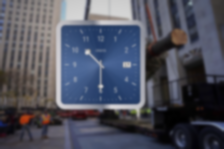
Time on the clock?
10:30
